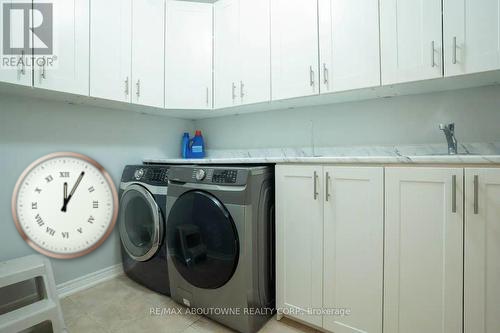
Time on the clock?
12:05
